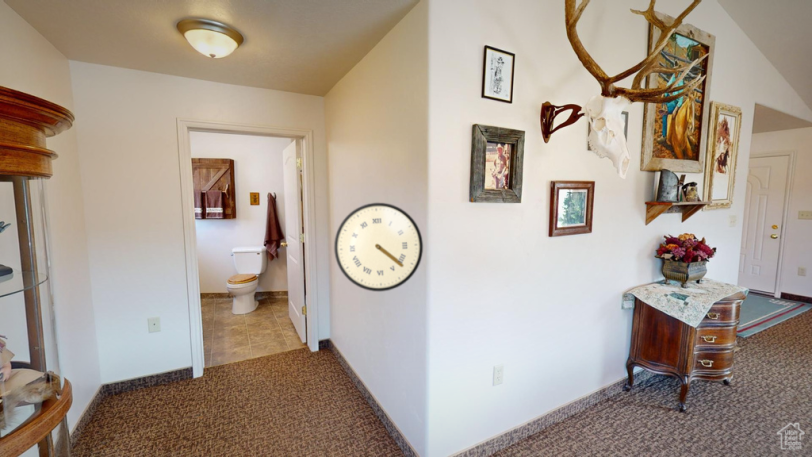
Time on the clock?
4:22
